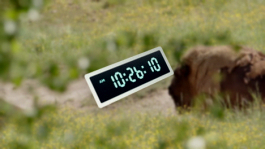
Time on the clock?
10:26:10
